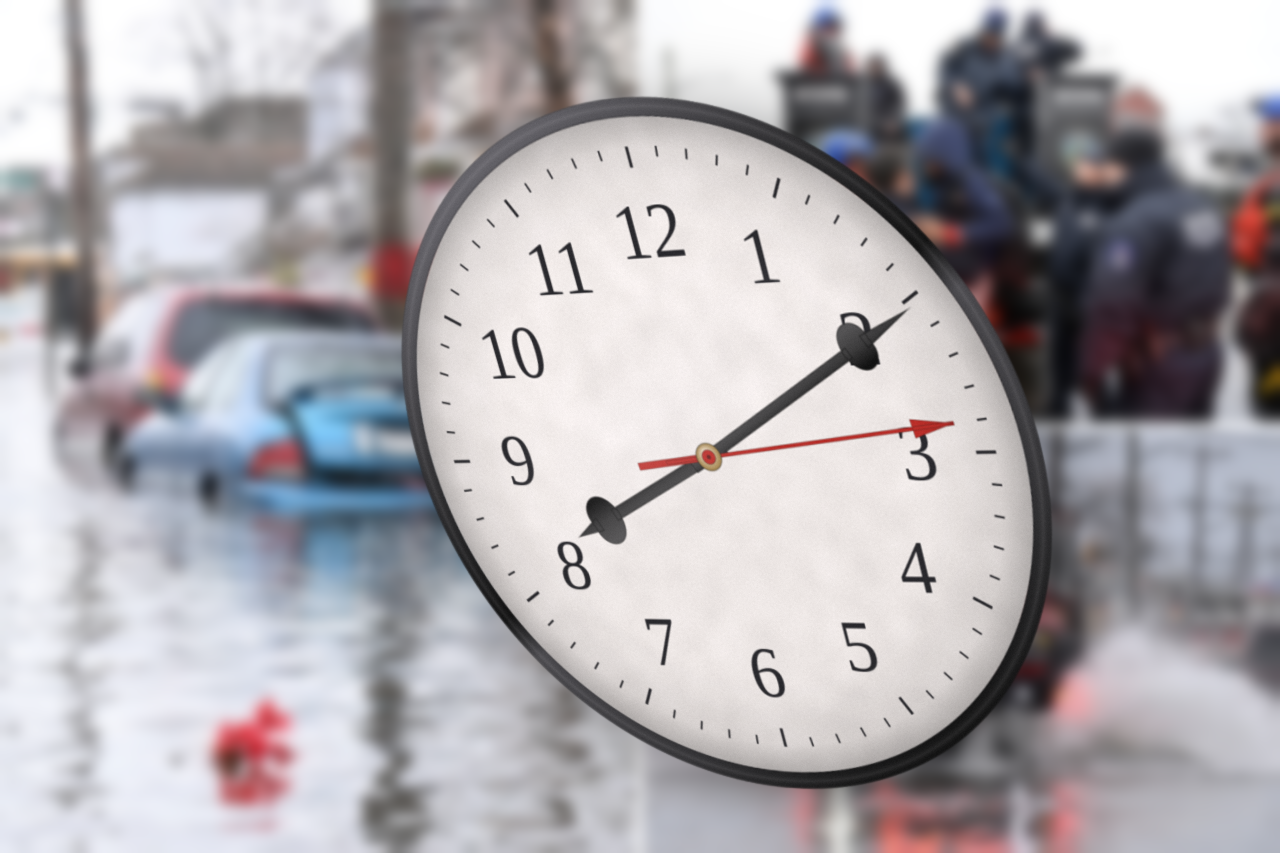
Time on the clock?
8:10:14
